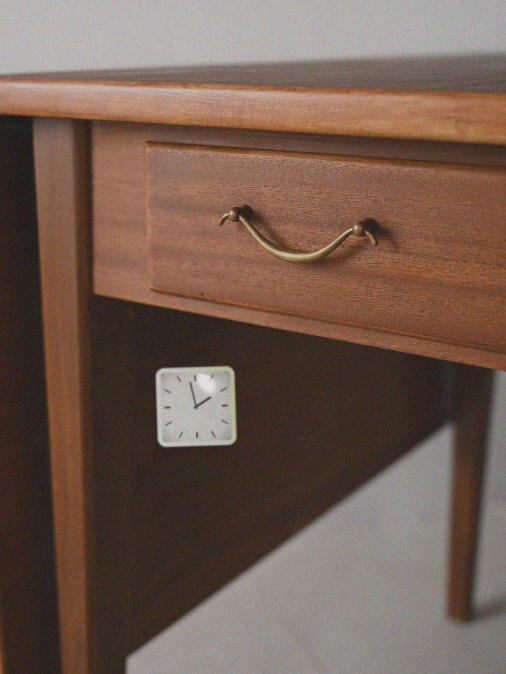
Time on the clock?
1:58
